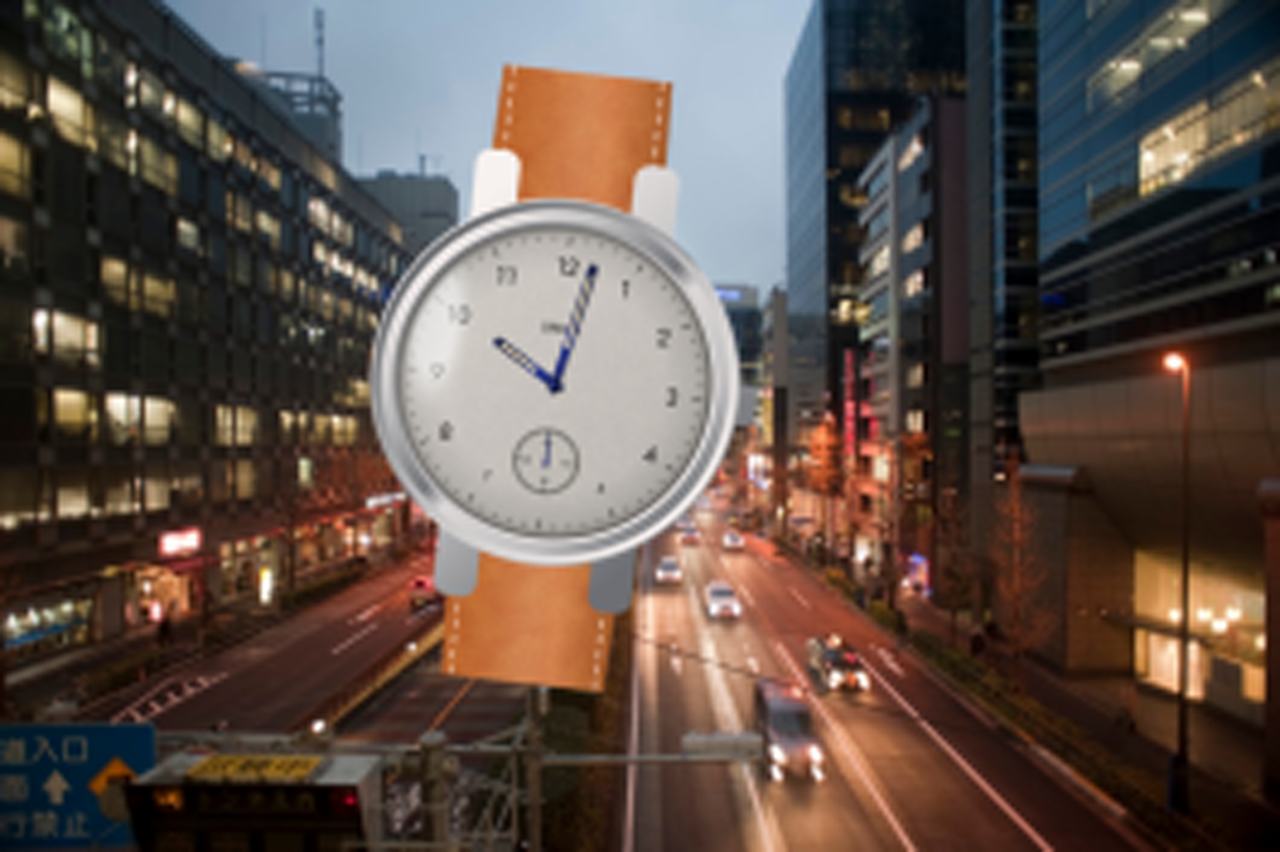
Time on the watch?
10:02
